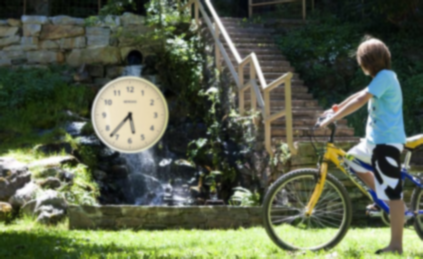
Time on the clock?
5:37
